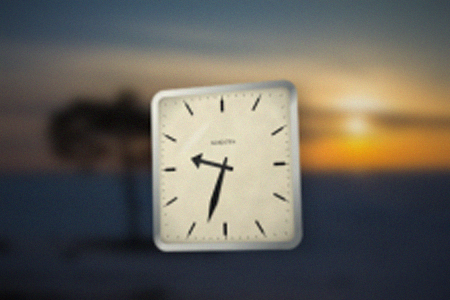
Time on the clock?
9:33
